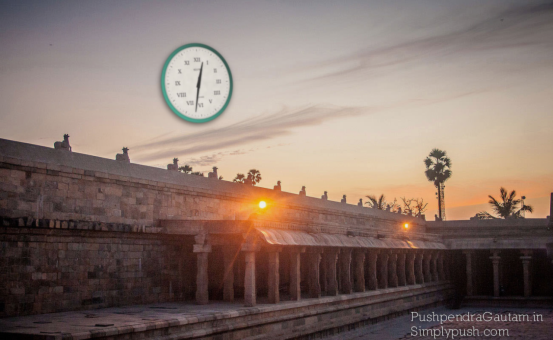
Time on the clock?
12:32
